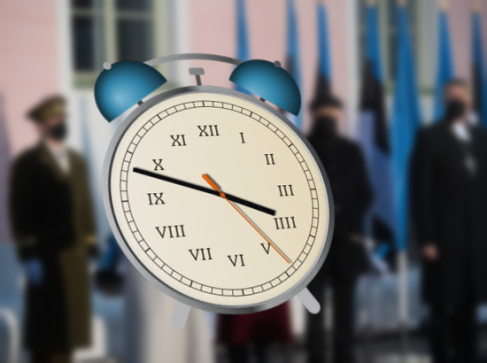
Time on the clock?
3:48:24
